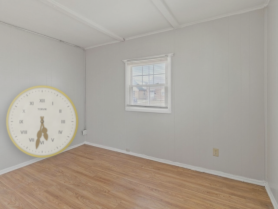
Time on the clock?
5:32
